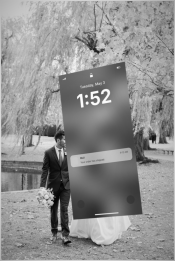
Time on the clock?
1:52
